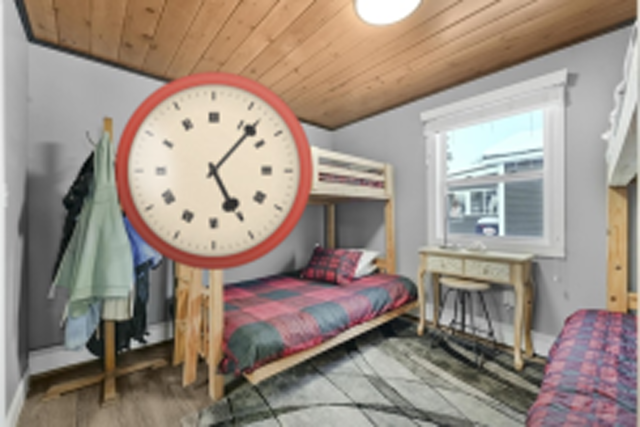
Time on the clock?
5:07
